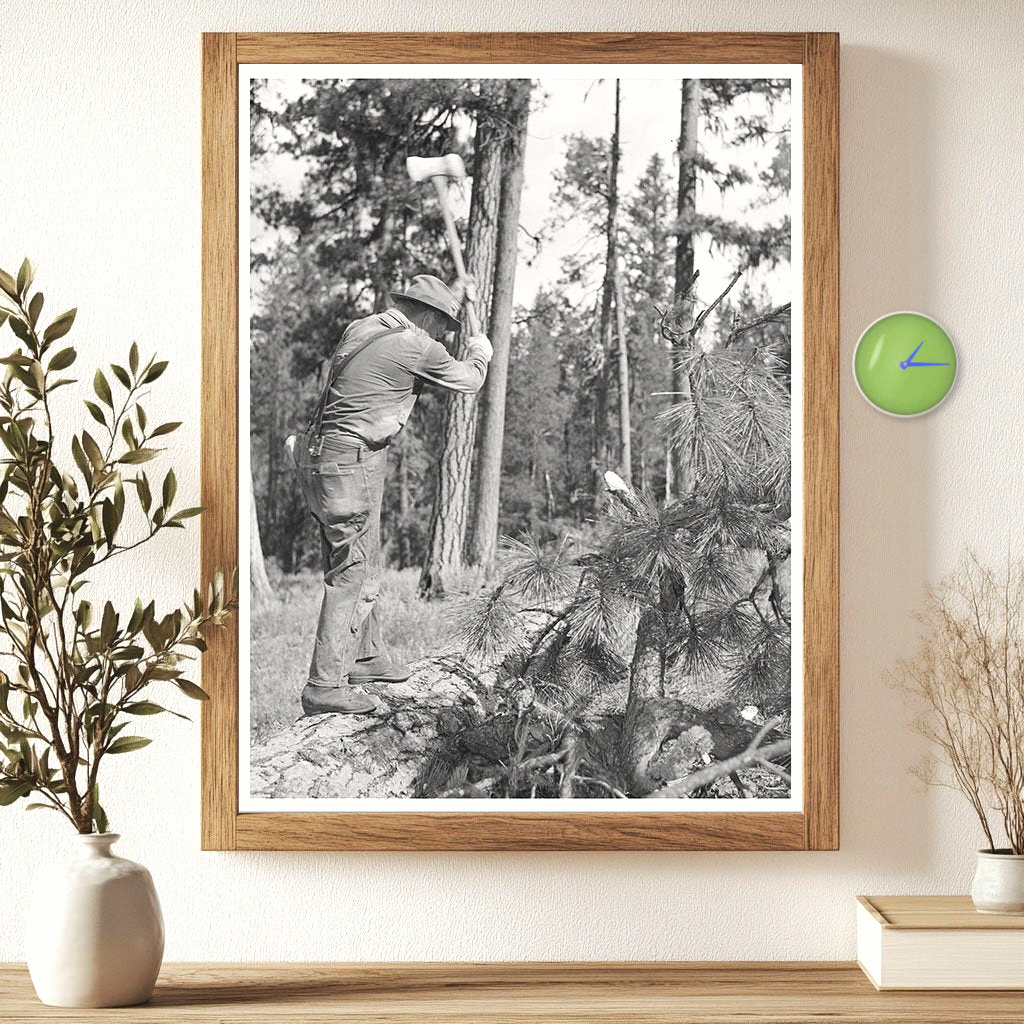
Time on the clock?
1:15
